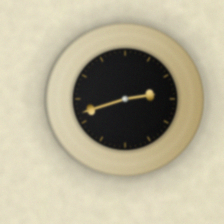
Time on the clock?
2:42
